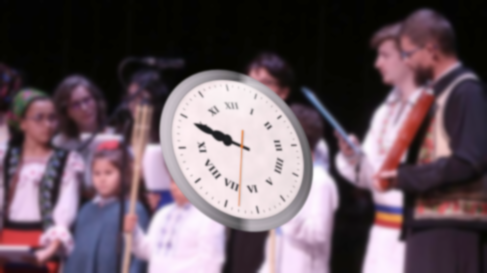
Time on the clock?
9:49:33
